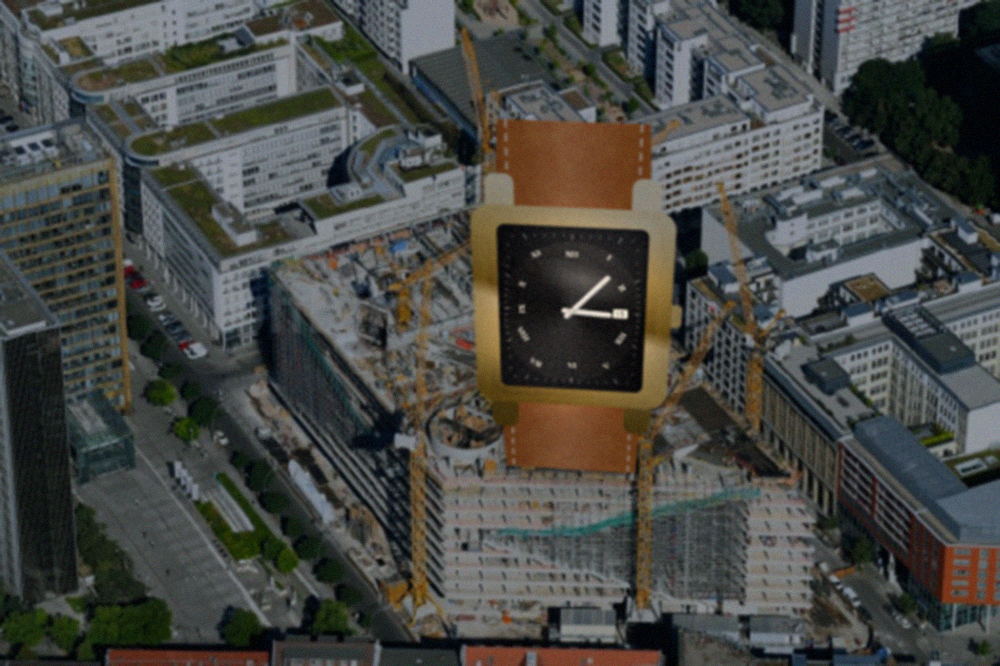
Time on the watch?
3:07
